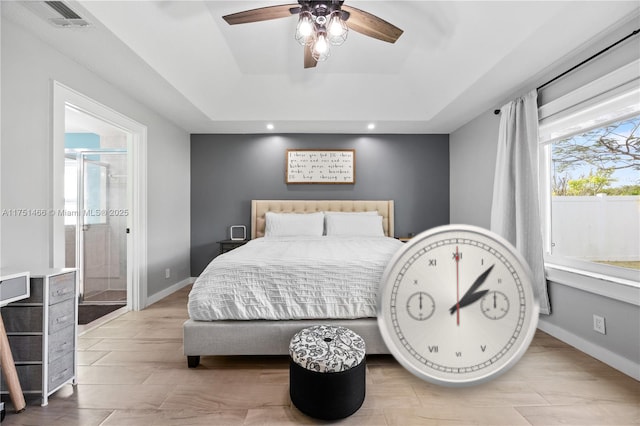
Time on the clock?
2:07
